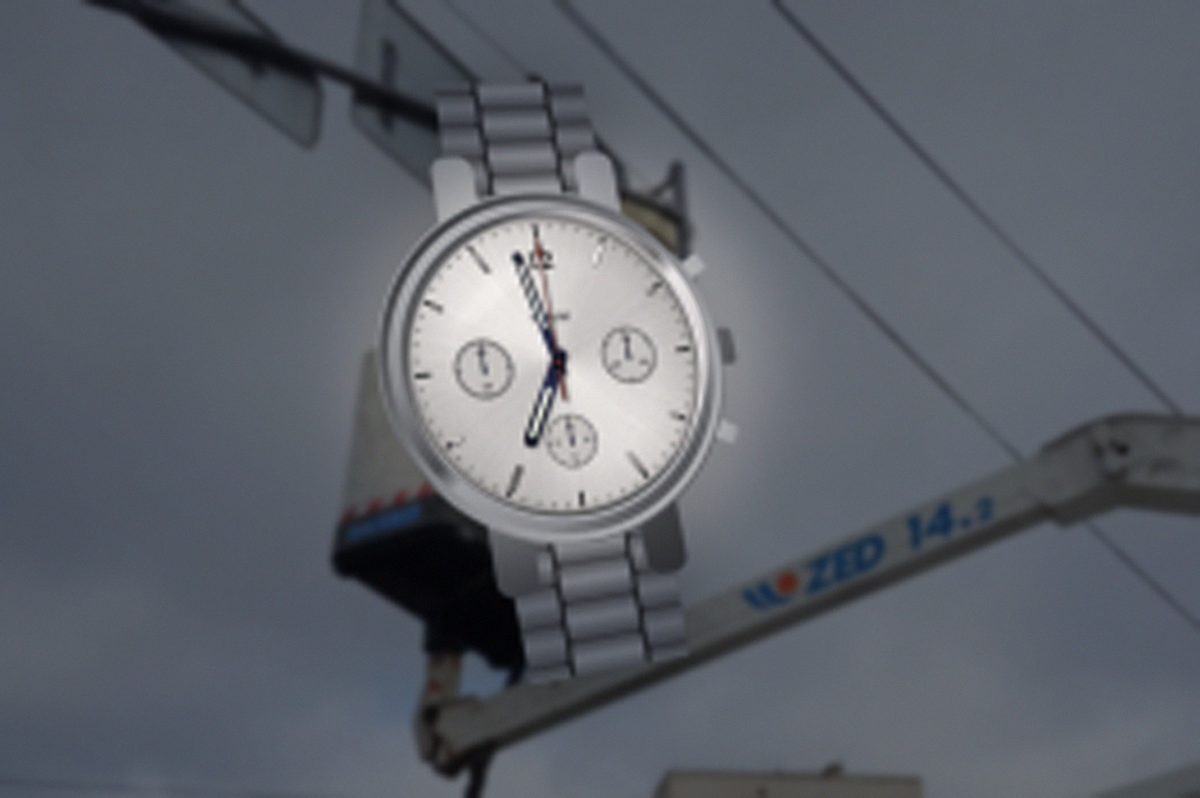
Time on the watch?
6:58
